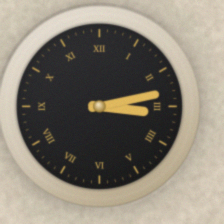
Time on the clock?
3:13
